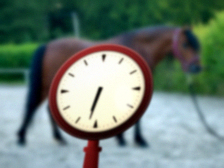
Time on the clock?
6:32
